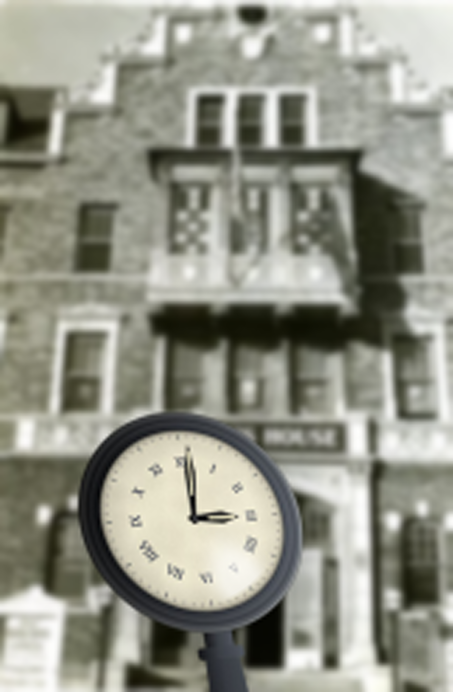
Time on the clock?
3:01
